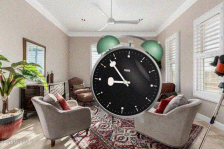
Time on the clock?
8:53
